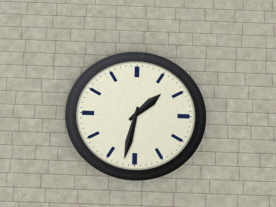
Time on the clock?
1:32
